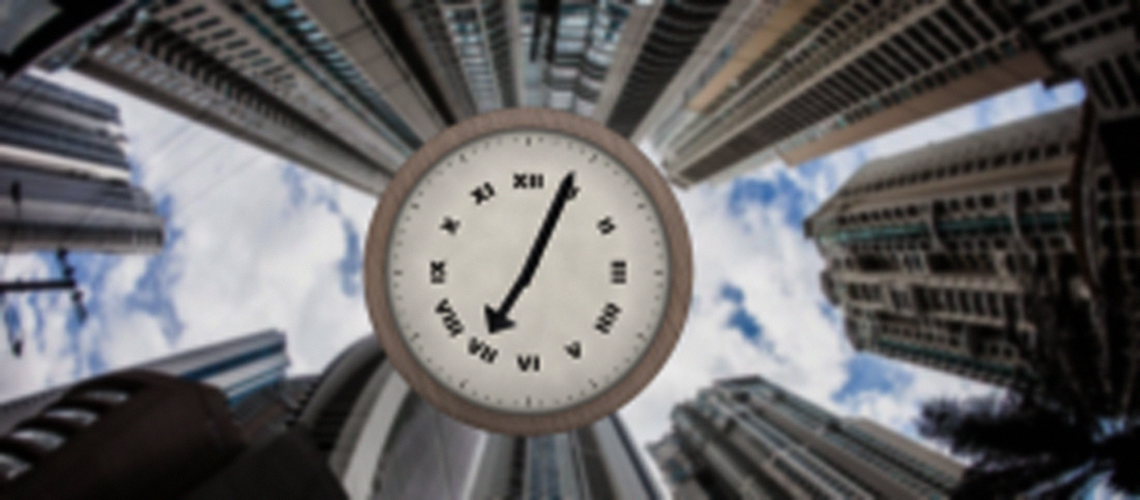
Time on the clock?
7:04
